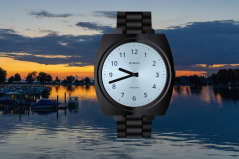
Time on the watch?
9:42
